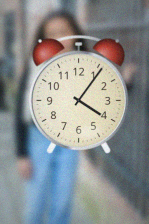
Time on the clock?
4:06
